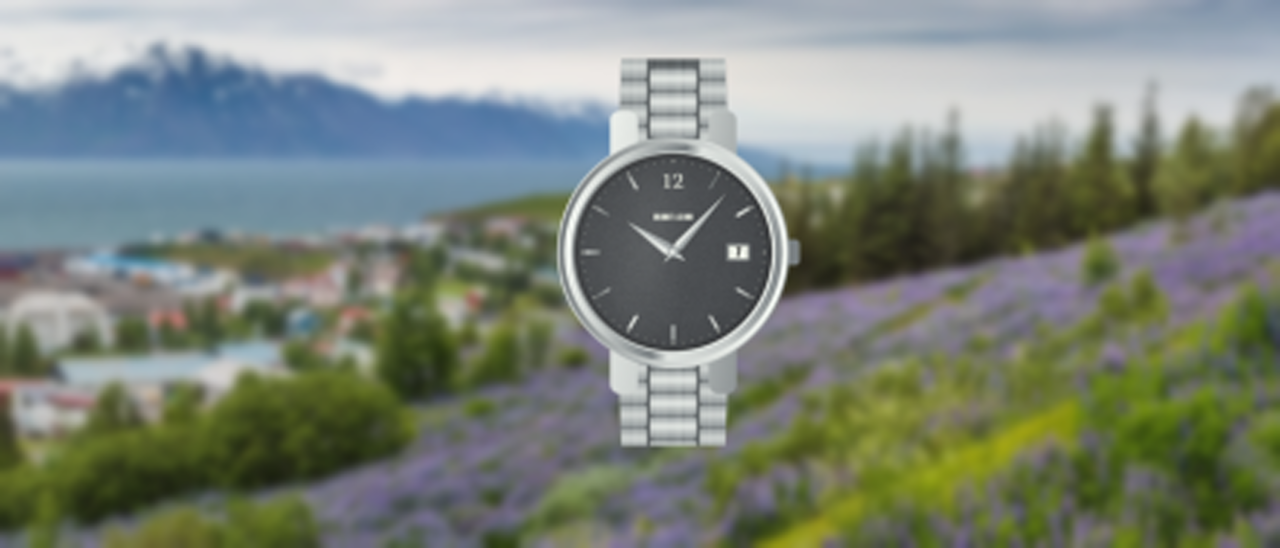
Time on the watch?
10:07
